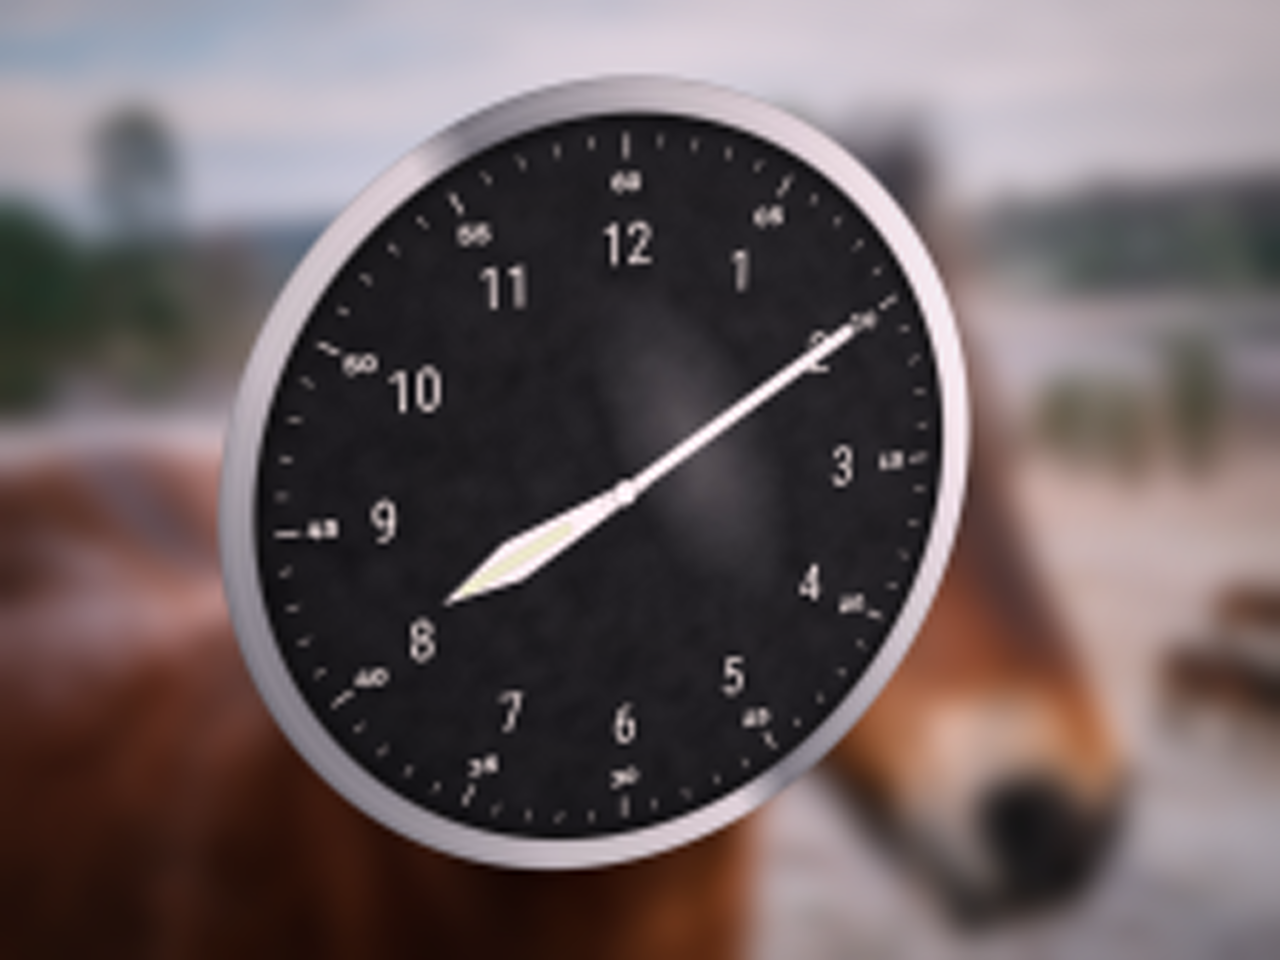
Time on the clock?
8:10
